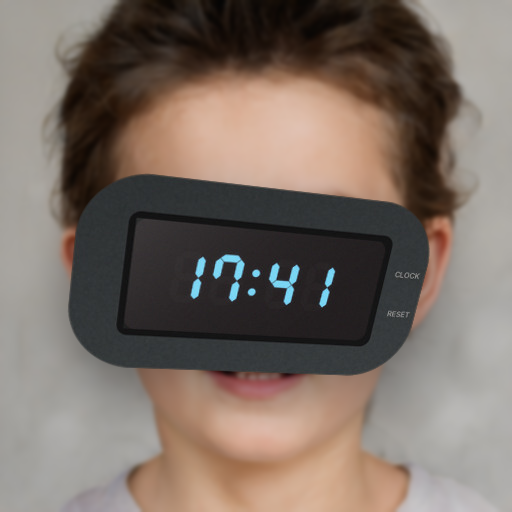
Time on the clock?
17:41
